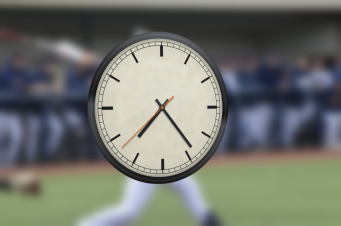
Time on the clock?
7:23:38
